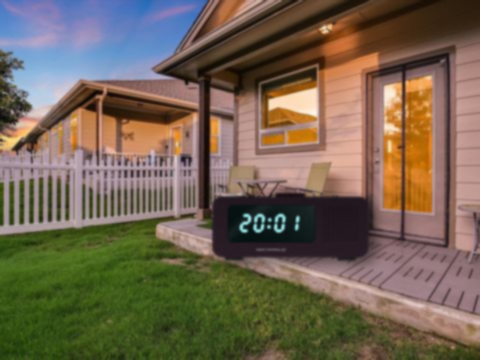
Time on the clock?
20:01
